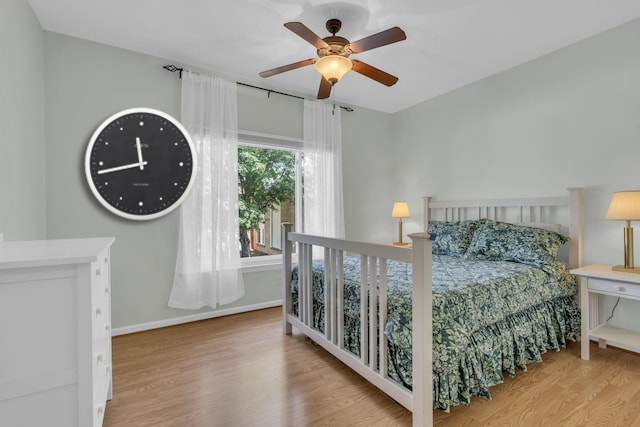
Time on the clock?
11:43
